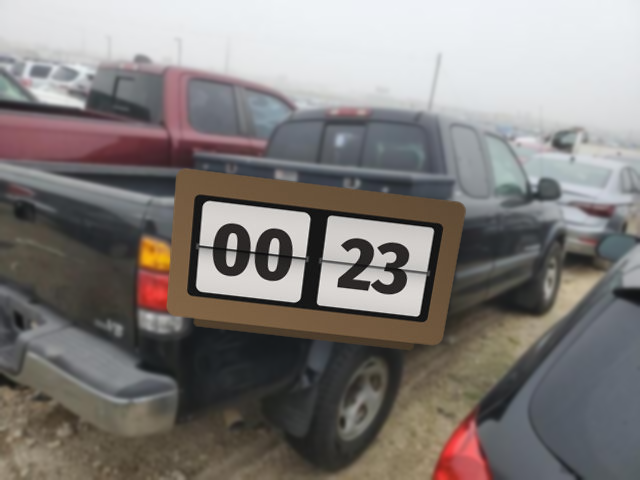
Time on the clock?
0:23
